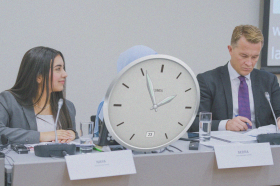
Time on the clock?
1:56
